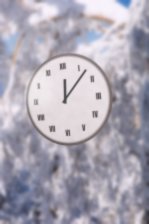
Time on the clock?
12:07
